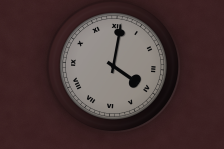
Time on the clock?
4:01
